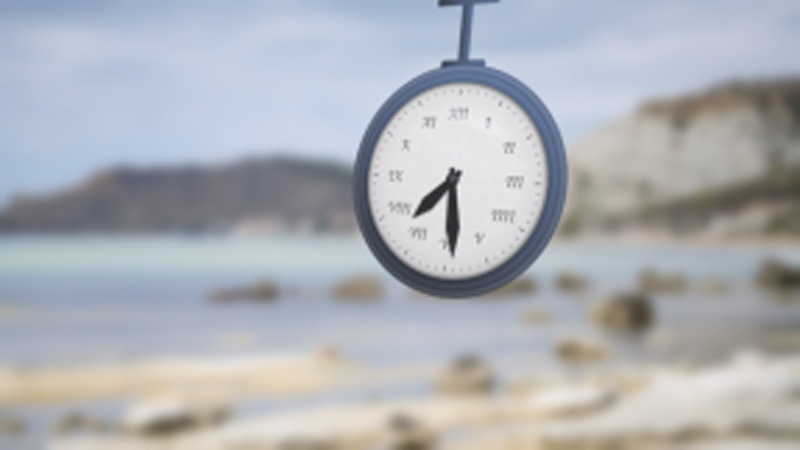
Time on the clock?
7:29
